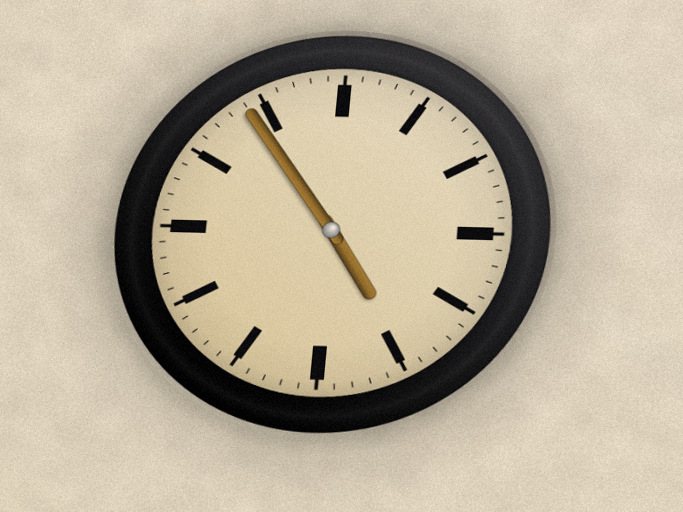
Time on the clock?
4:54
